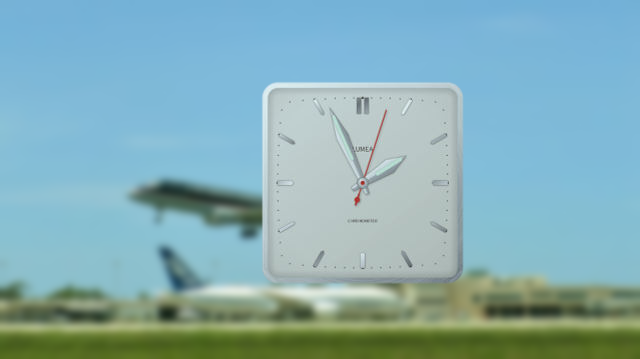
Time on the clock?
1:56:03
